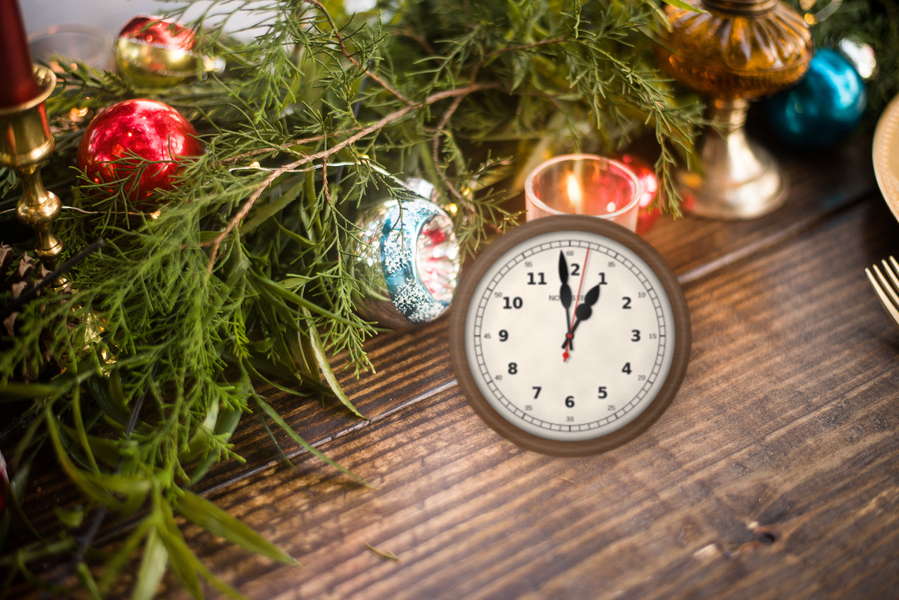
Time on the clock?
12:59:02
